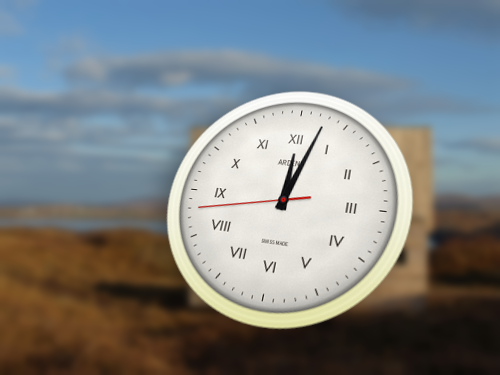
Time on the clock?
12:02:43
